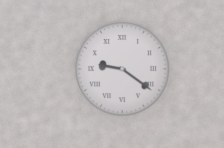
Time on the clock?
9:21
